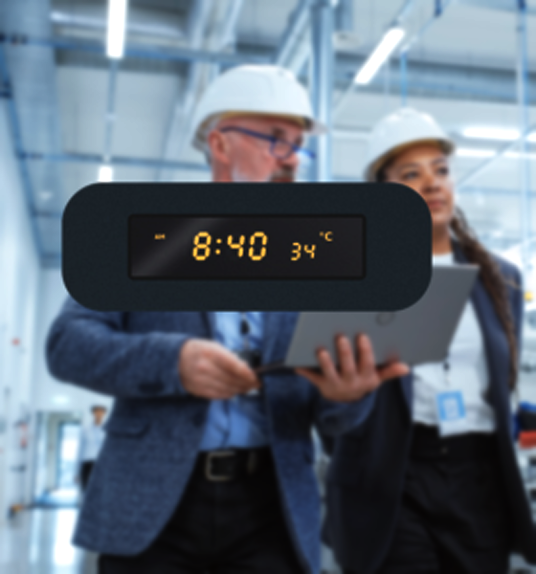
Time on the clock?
8:40
